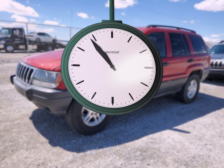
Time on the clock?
10:54
